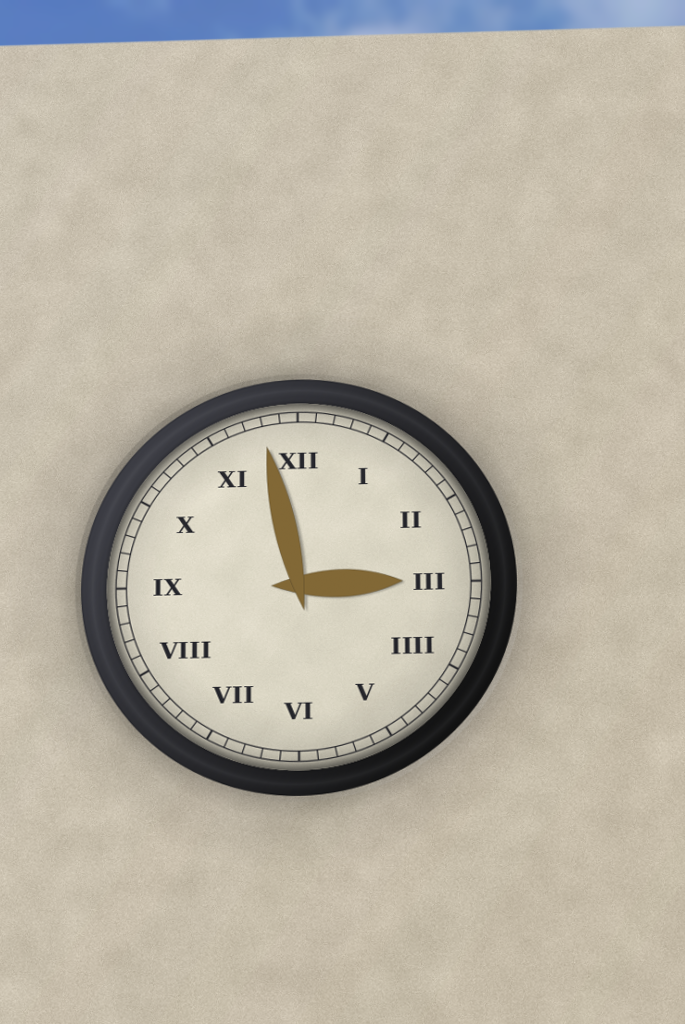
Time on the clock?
2:58
